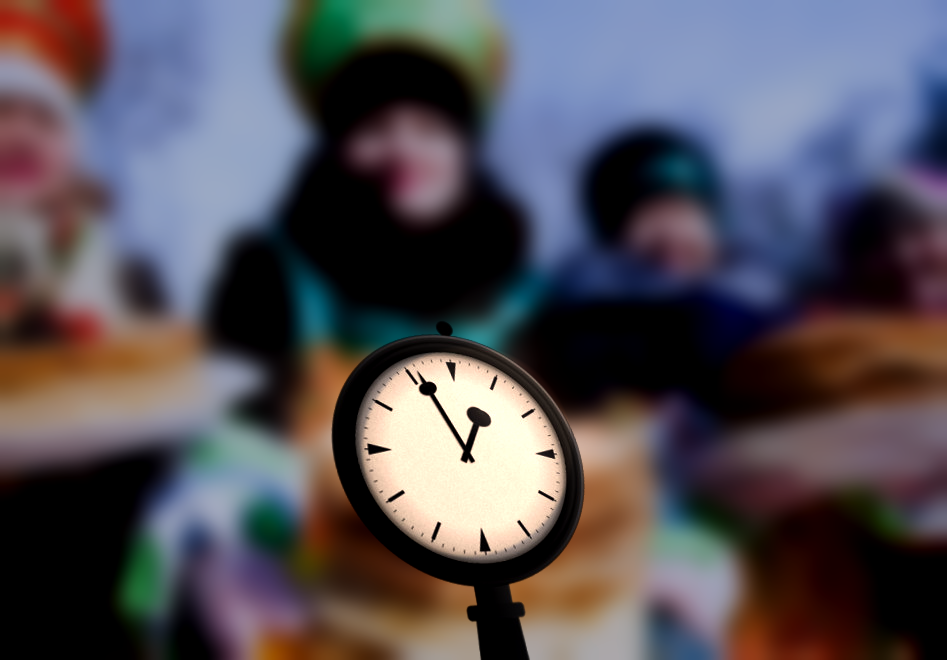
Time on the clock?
12:56
